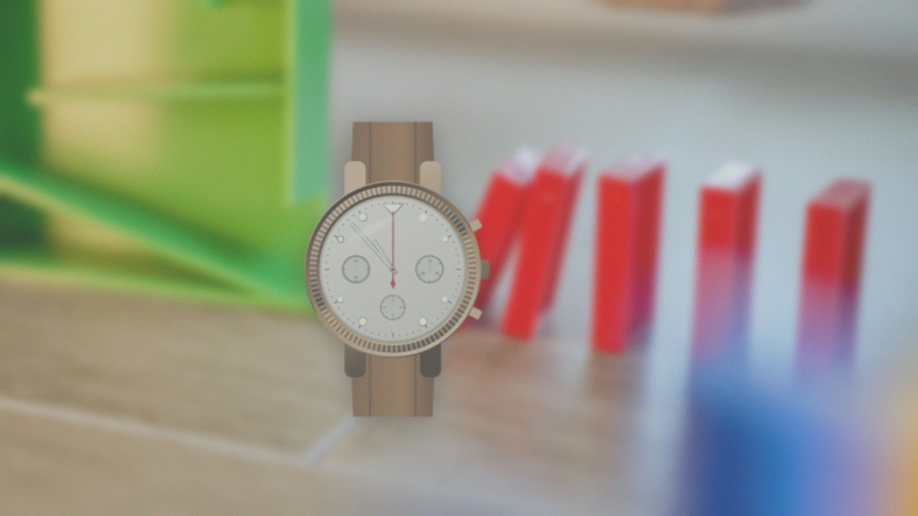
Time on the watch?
10:53
